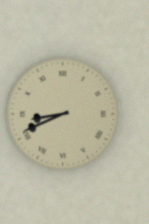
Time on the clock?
8:41
